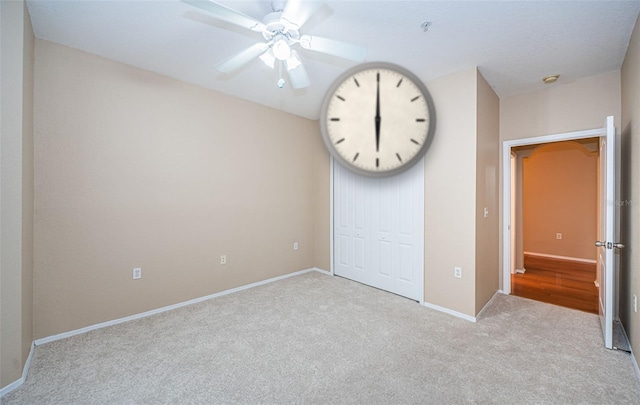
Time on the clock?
6:00
